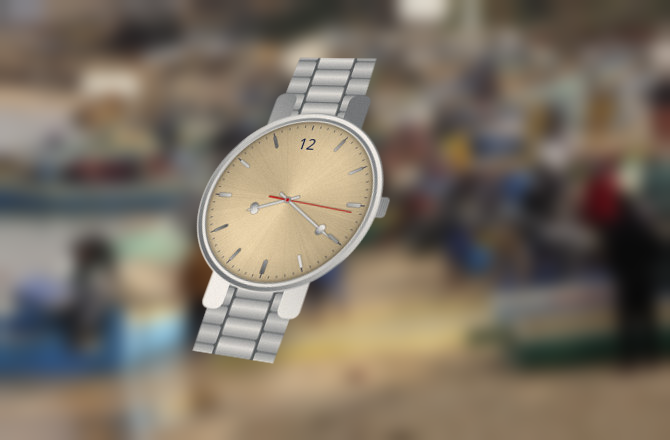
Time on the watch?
8:20:16
